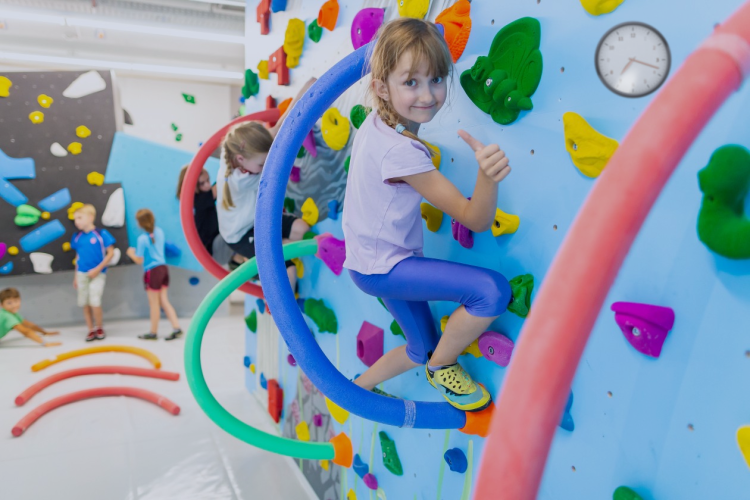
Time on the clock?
7:18
